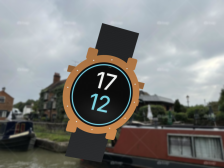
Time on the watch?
17:12
